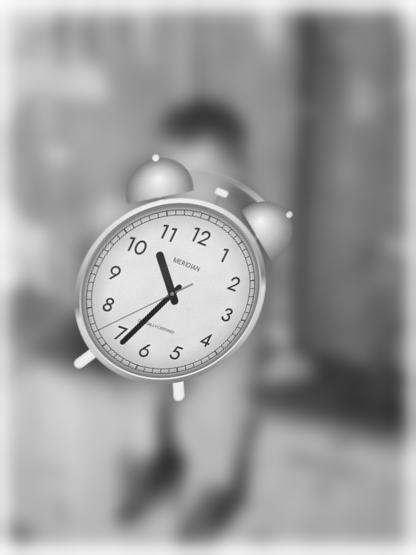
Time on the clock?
10:33:37
